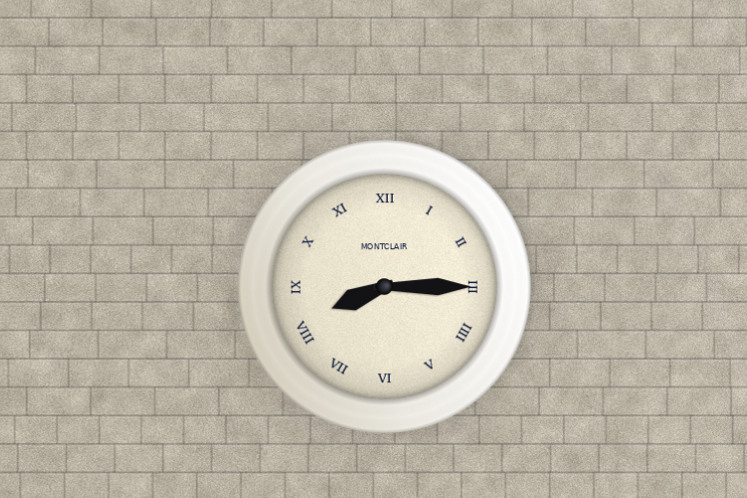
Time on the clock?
8:15
